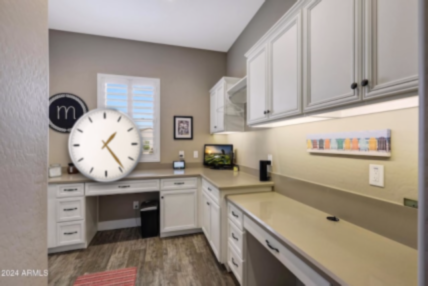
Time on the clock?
1:24
